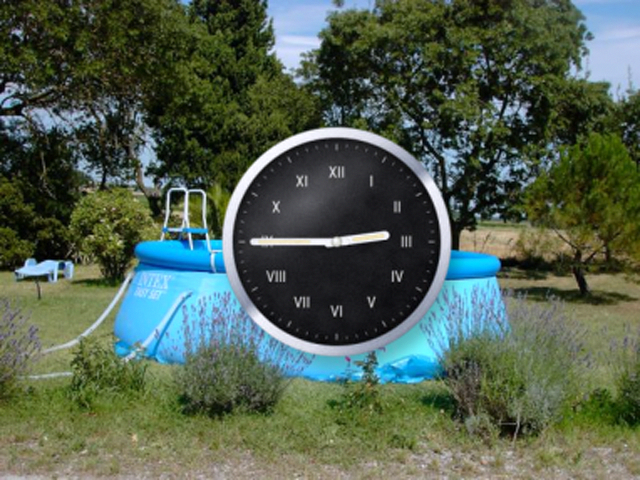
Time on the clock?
2:45
